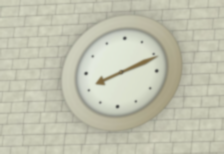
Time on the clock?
8:11
